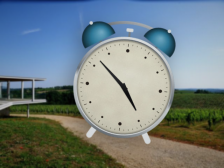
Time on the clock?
4:52
